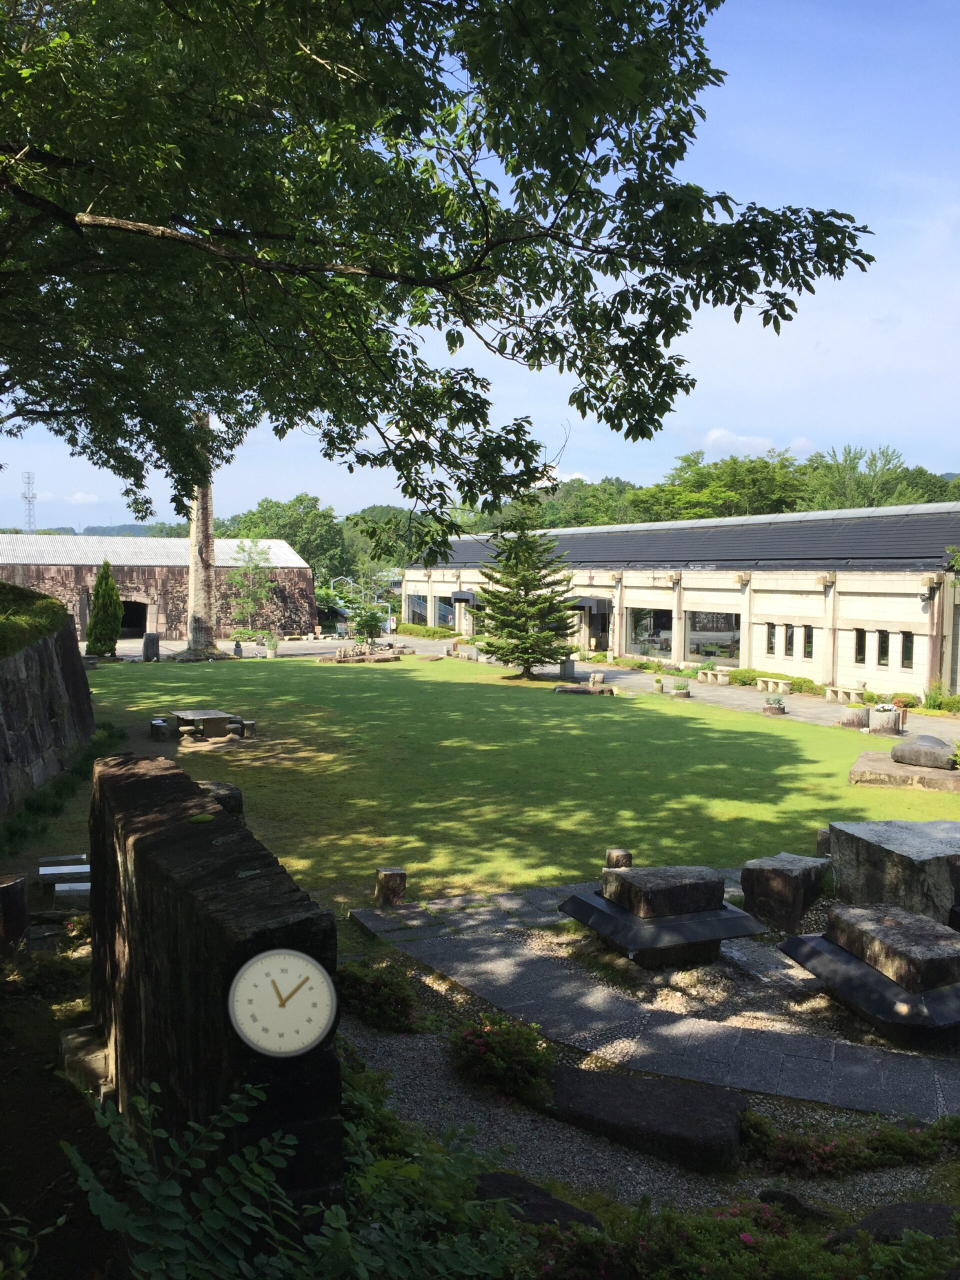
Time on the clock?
11:07
